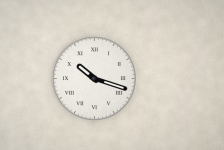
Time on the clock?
10:18
